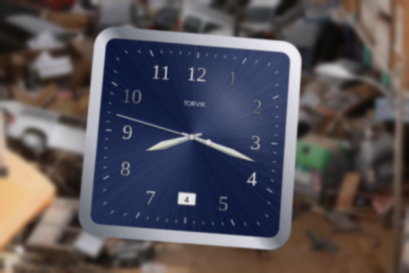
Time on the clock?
8:17:47
